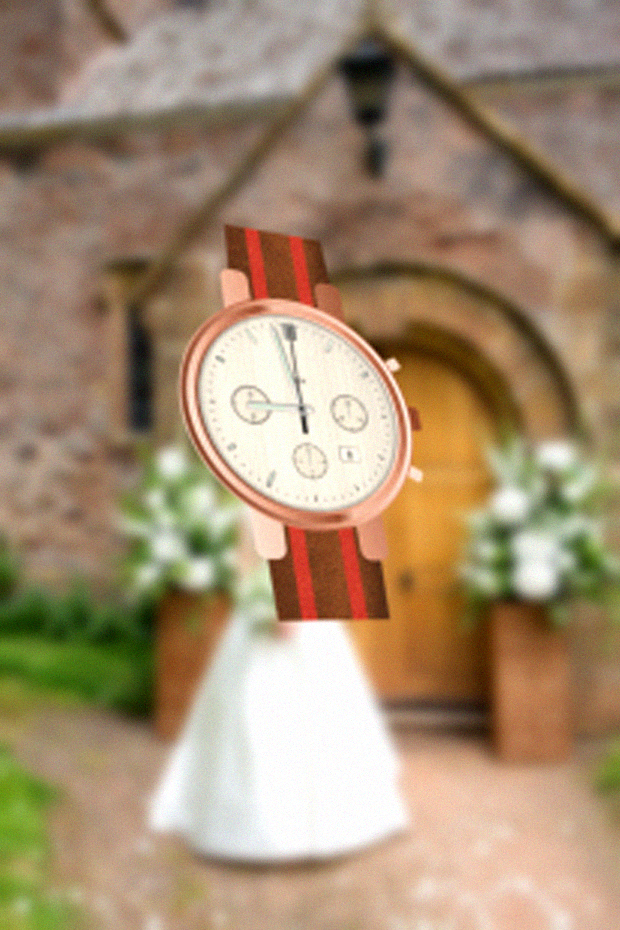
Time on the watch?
8:58
